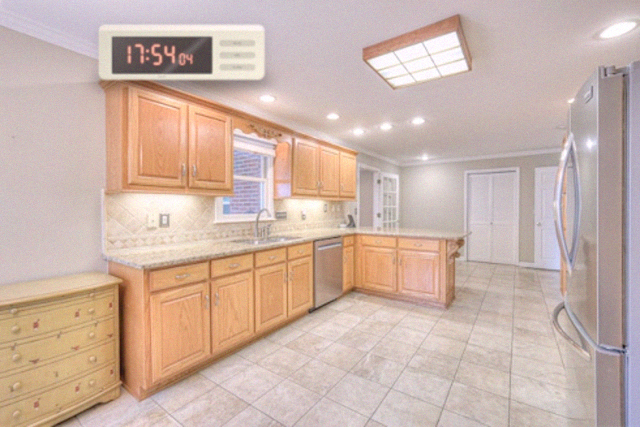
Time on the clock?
17:54:04
